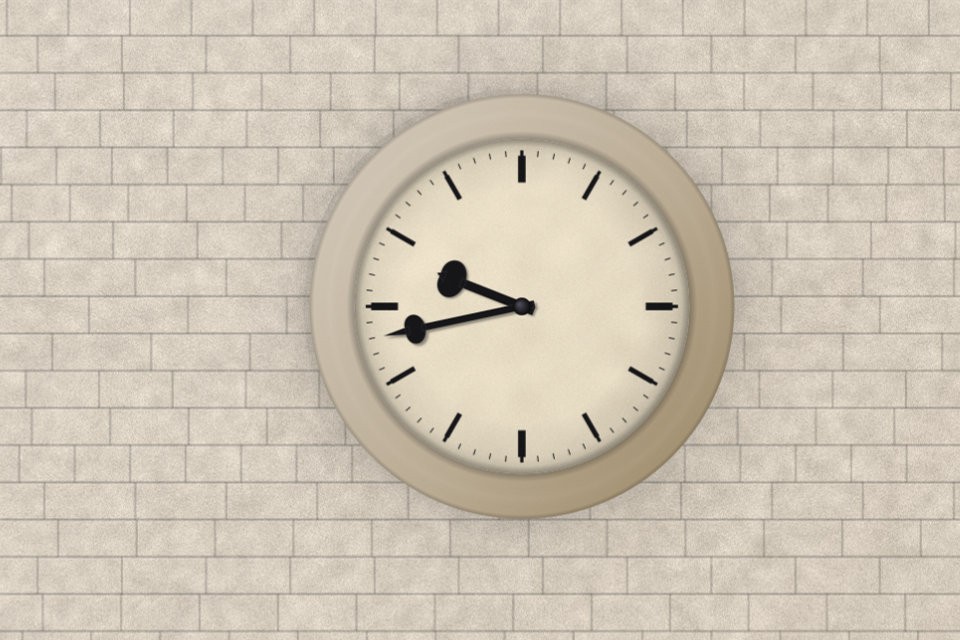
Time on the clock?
9:43
